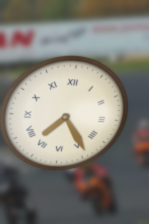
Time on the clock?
7:24
